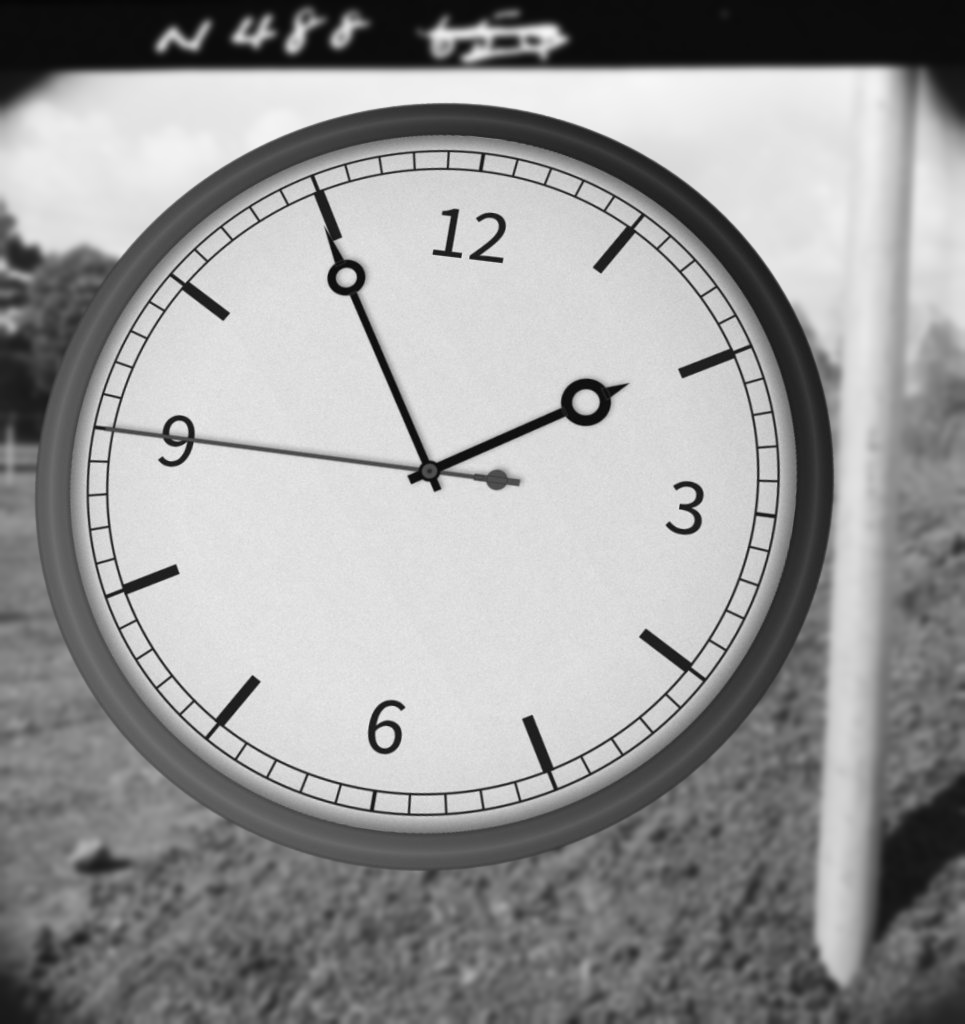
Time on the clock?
1:54:45
